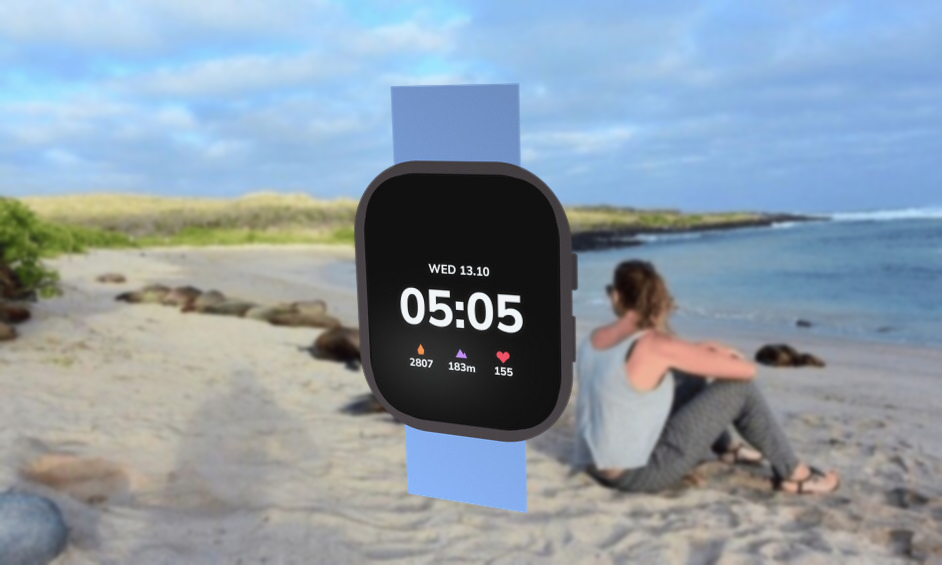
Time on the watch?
5:05
